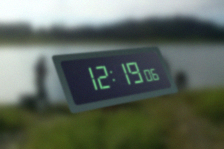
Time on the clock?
12:19:06
